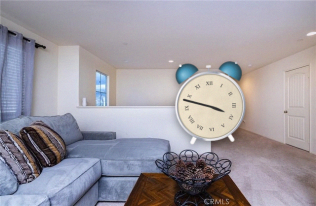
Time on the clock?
3:48
